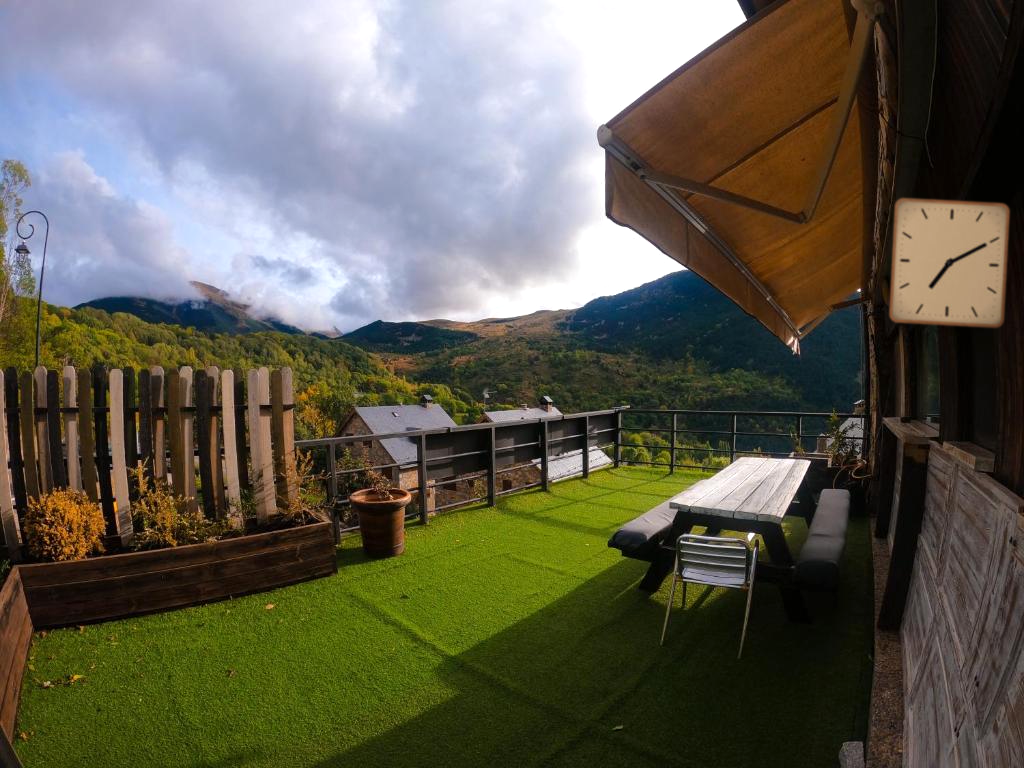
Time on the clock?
7:10
